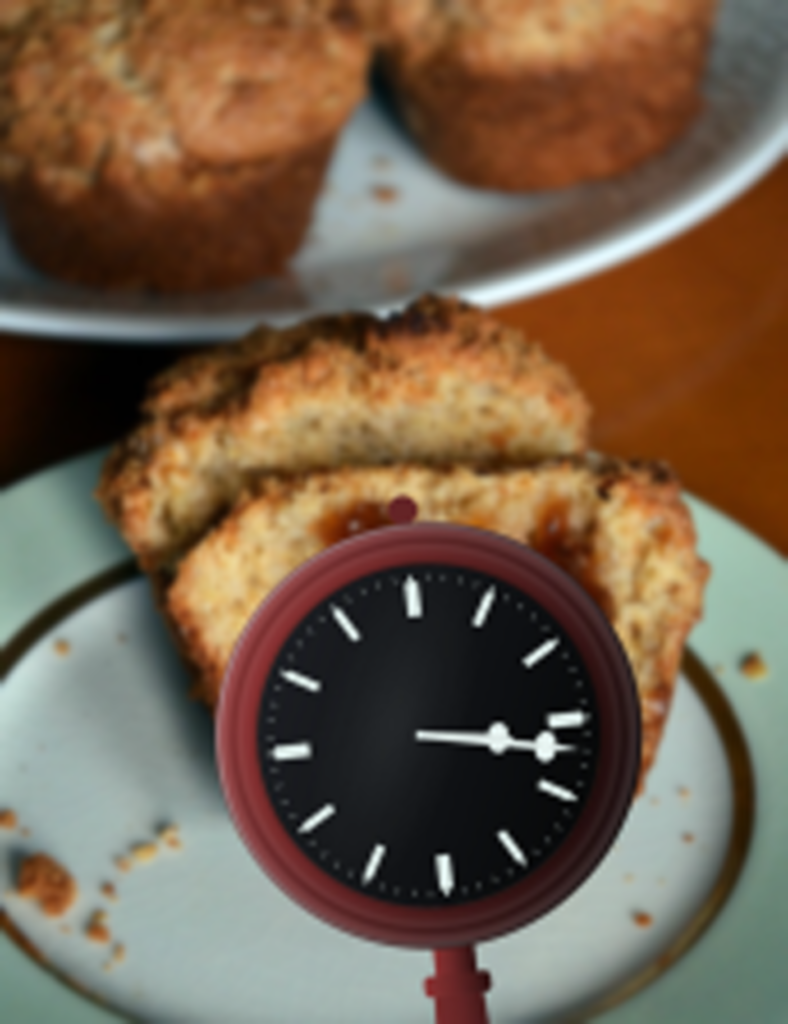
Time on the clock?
3:17
